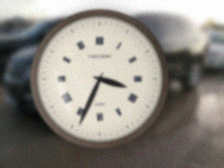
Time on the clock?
3:34
